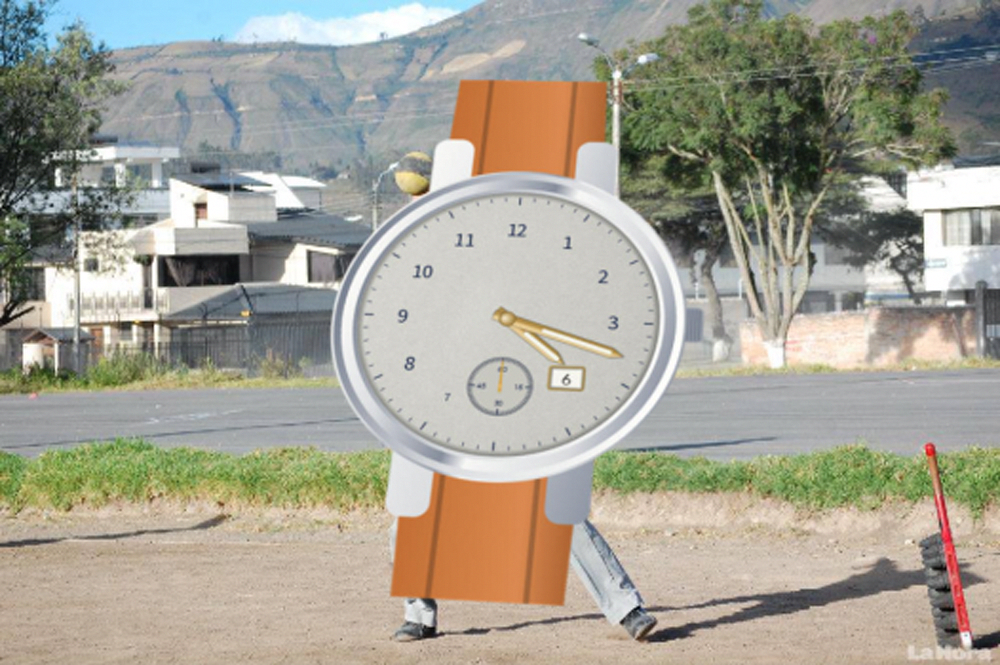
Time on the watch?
4:18
